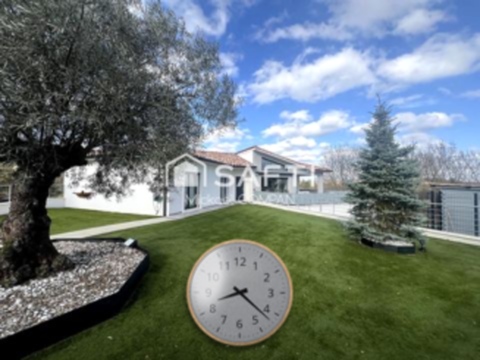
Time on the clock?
8:22
